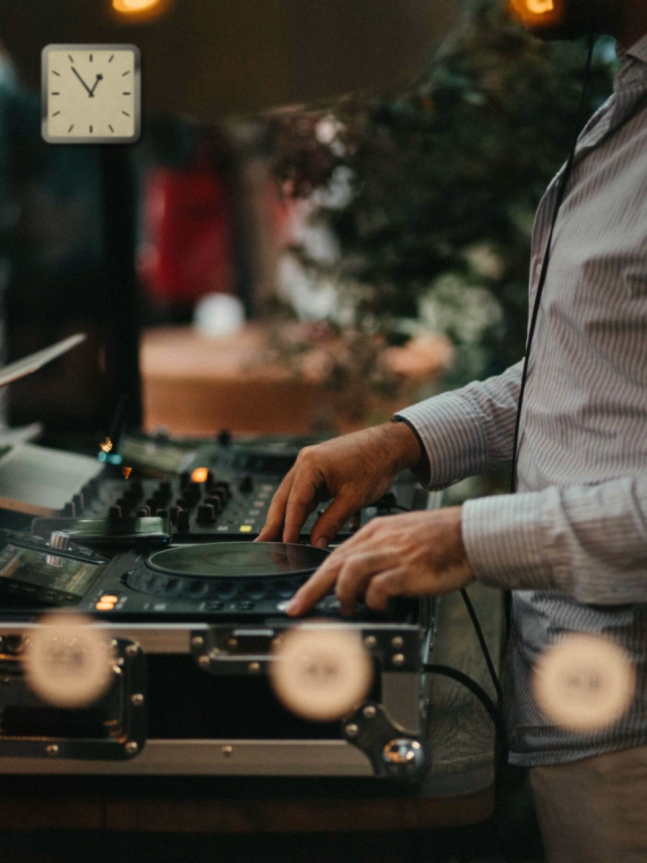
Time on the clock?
12:54
